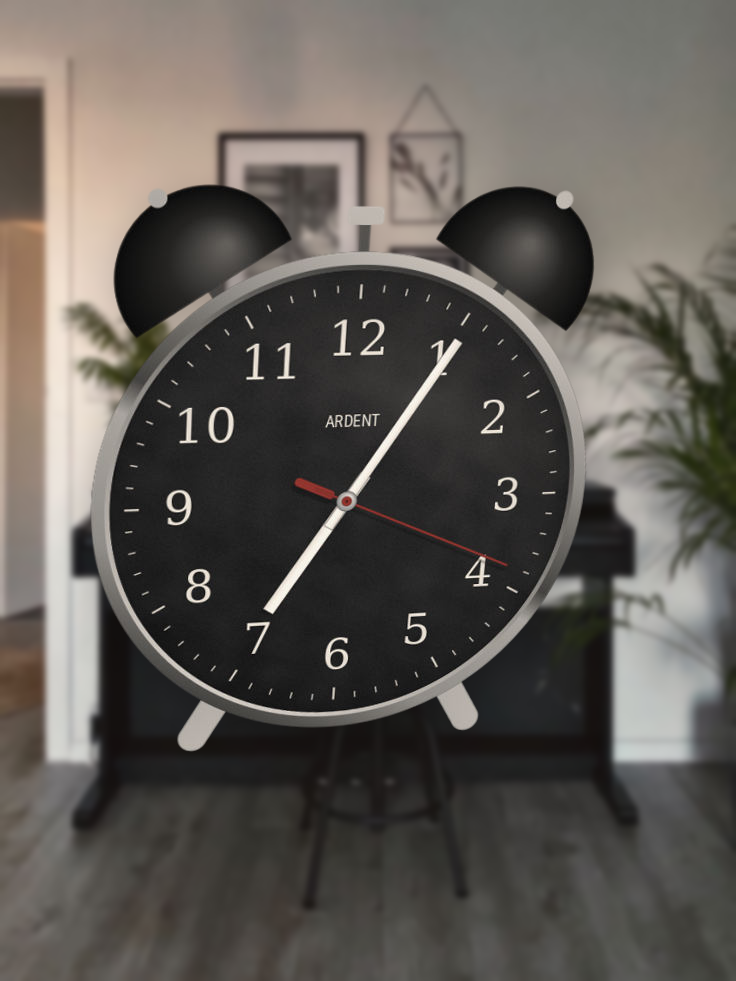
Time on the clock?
7:05:19
